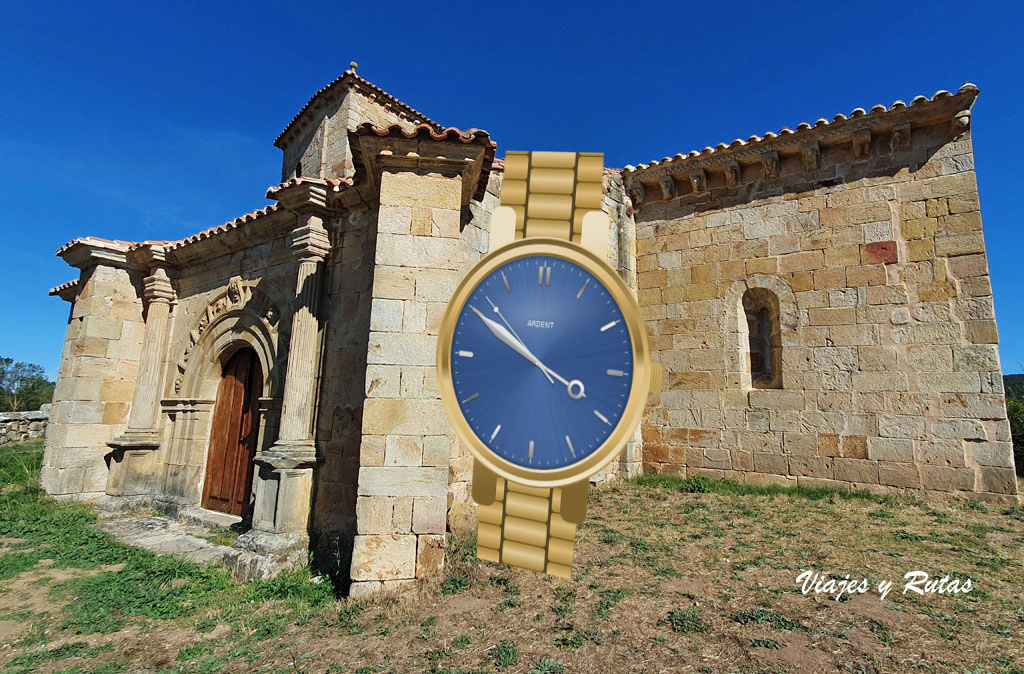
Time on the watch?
3:49:52
